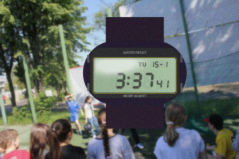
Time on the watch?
3:37:41
